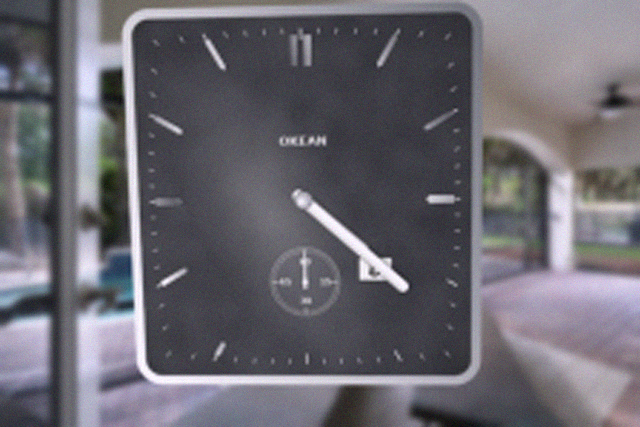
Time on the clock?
4:22
